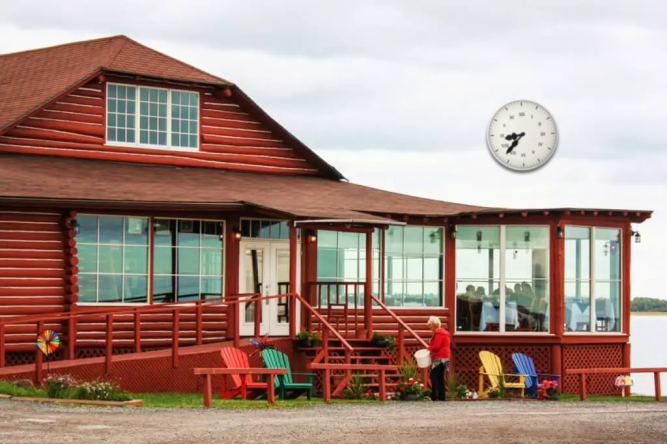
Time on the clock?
8:37
